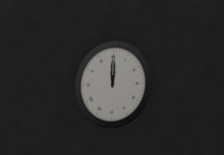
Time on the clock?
12:00
